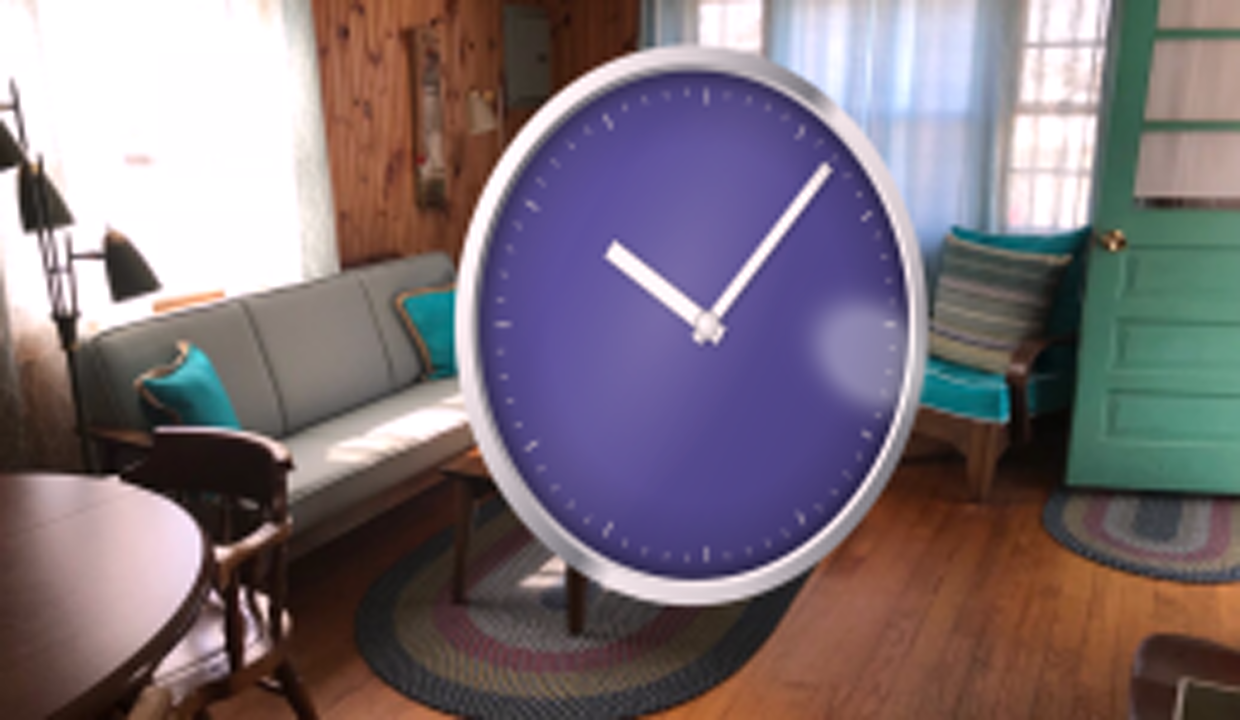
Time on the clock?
10:07
